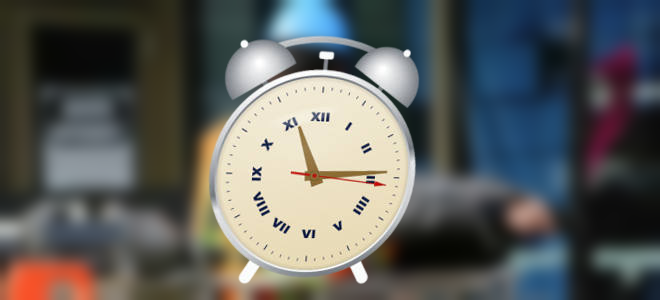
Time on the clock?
11:14:16
